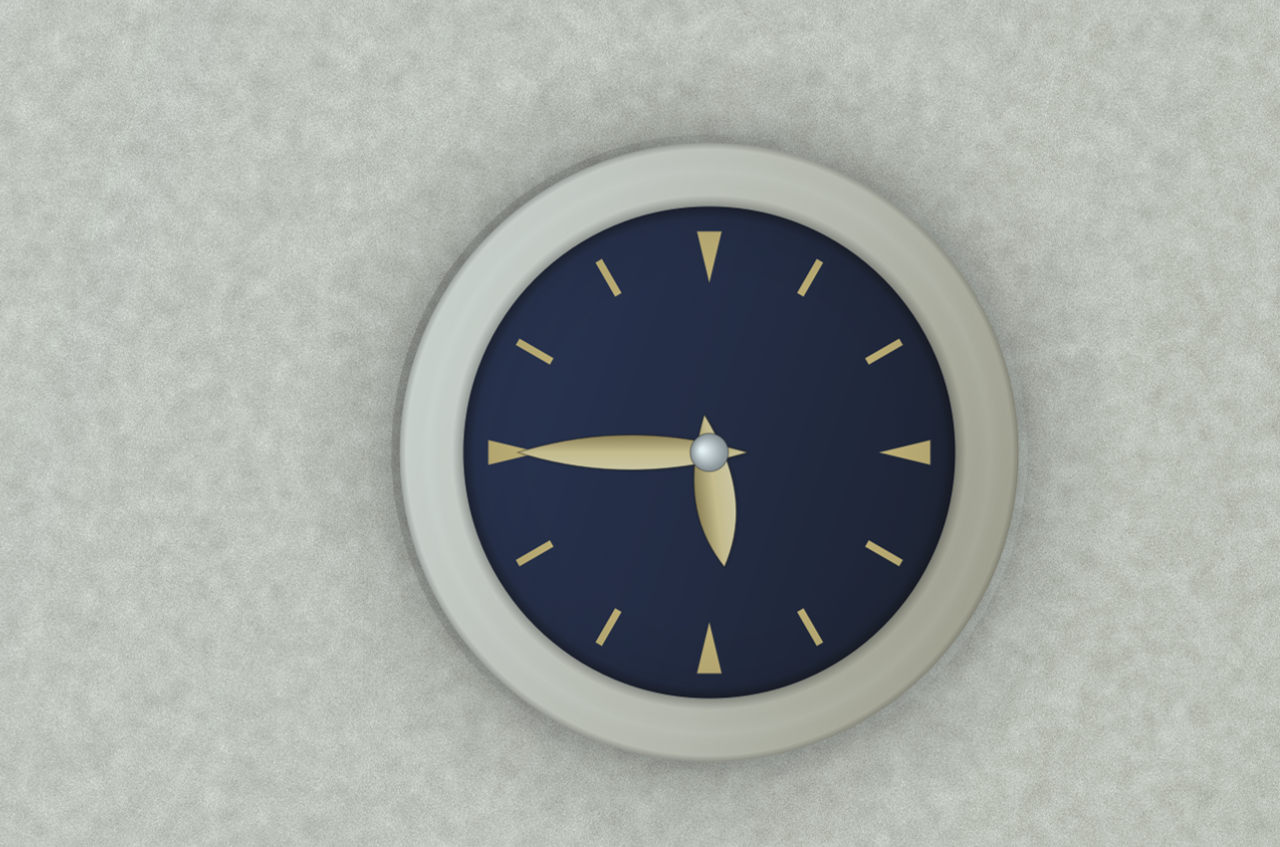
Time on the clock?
5:45
